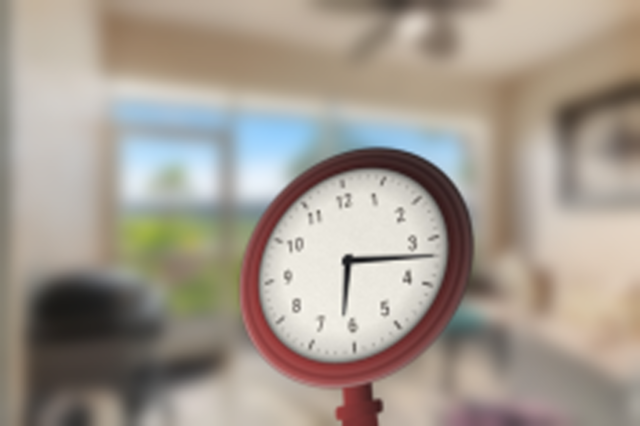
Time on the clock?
6:17
